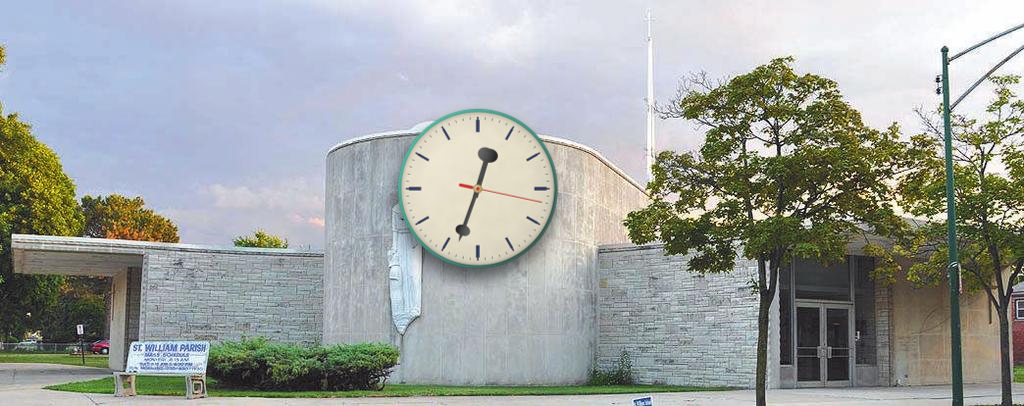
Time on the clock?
12:33:17
